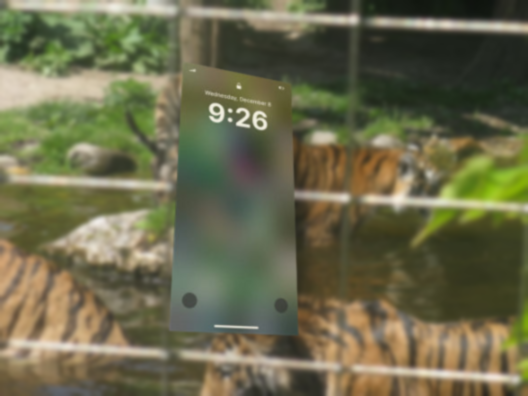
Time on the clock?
9:26
